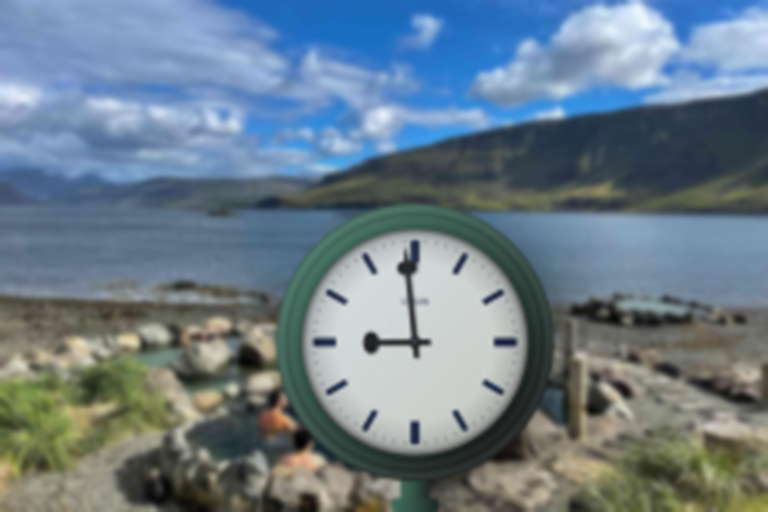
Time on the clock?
8:59
